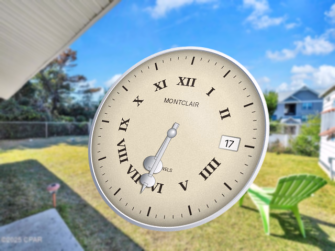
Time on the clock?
6:32
